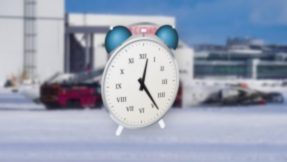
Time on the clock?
12:24
